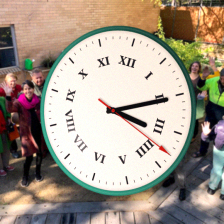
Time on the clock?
3:10:18
